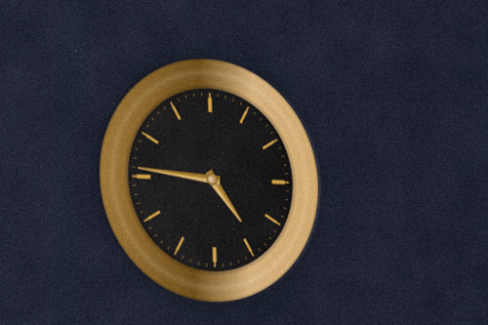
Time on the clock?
4:46
